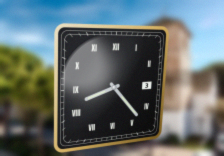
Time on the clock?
8:23
